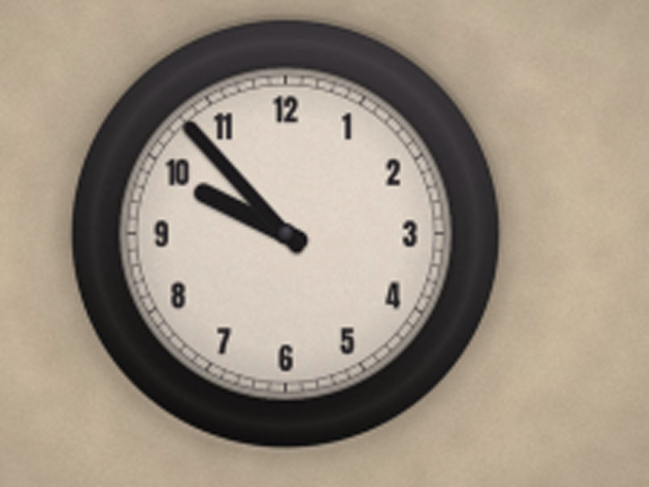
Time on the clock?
9:53
